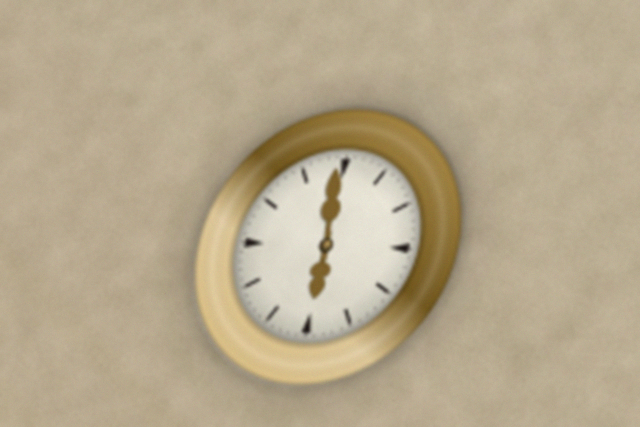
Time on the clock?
5:59
